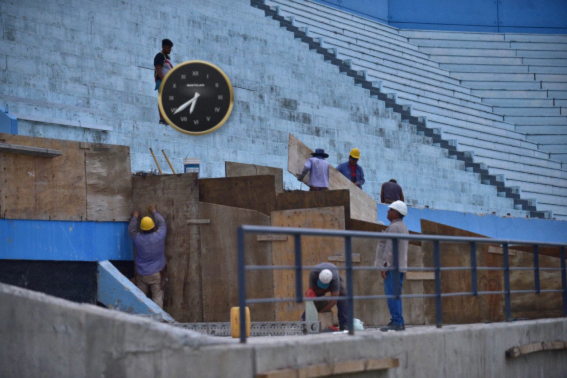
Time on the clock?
6:39
